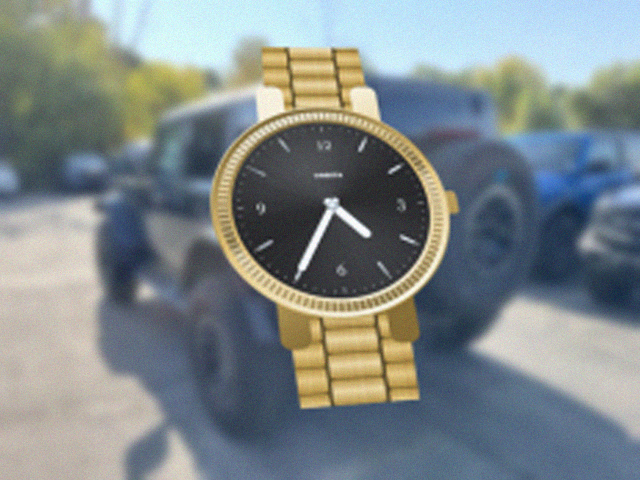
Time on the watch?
4:35
